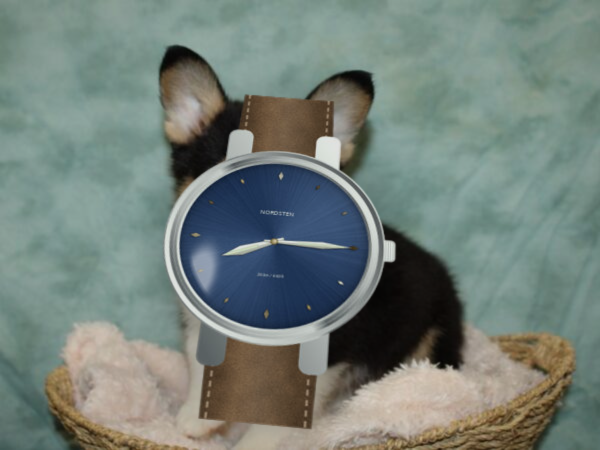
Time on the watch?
8:15
